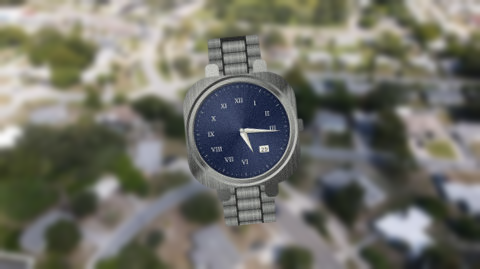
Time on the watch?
5:16
